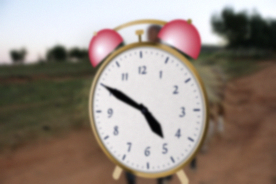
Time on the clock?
4:50
